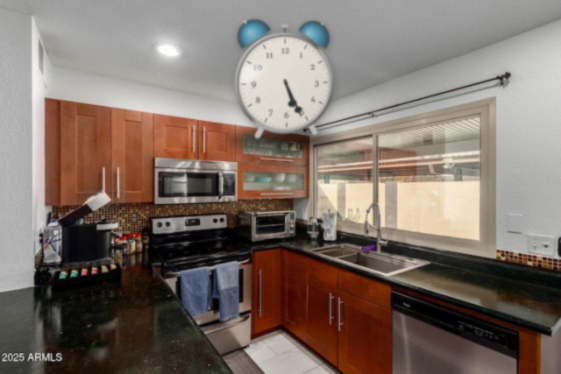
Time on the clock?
5:26
